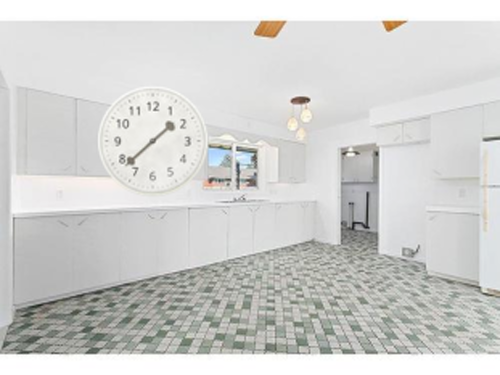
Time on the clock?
1:38
